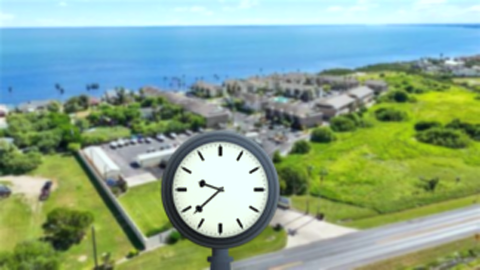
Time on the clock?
9:38
